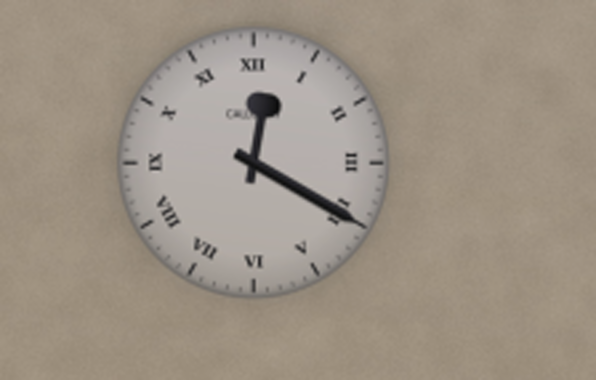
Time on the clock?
12:20
